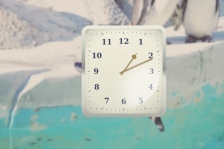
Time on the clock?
1:11
